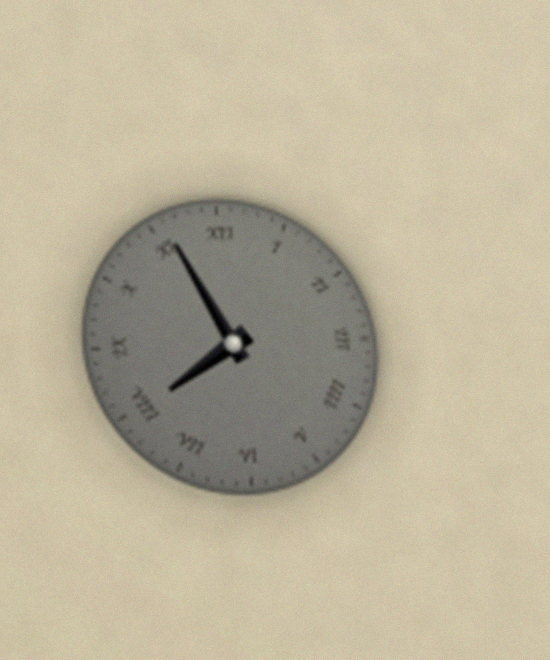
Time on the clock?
7:56
